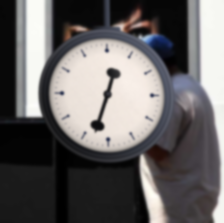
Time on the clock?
12:33
